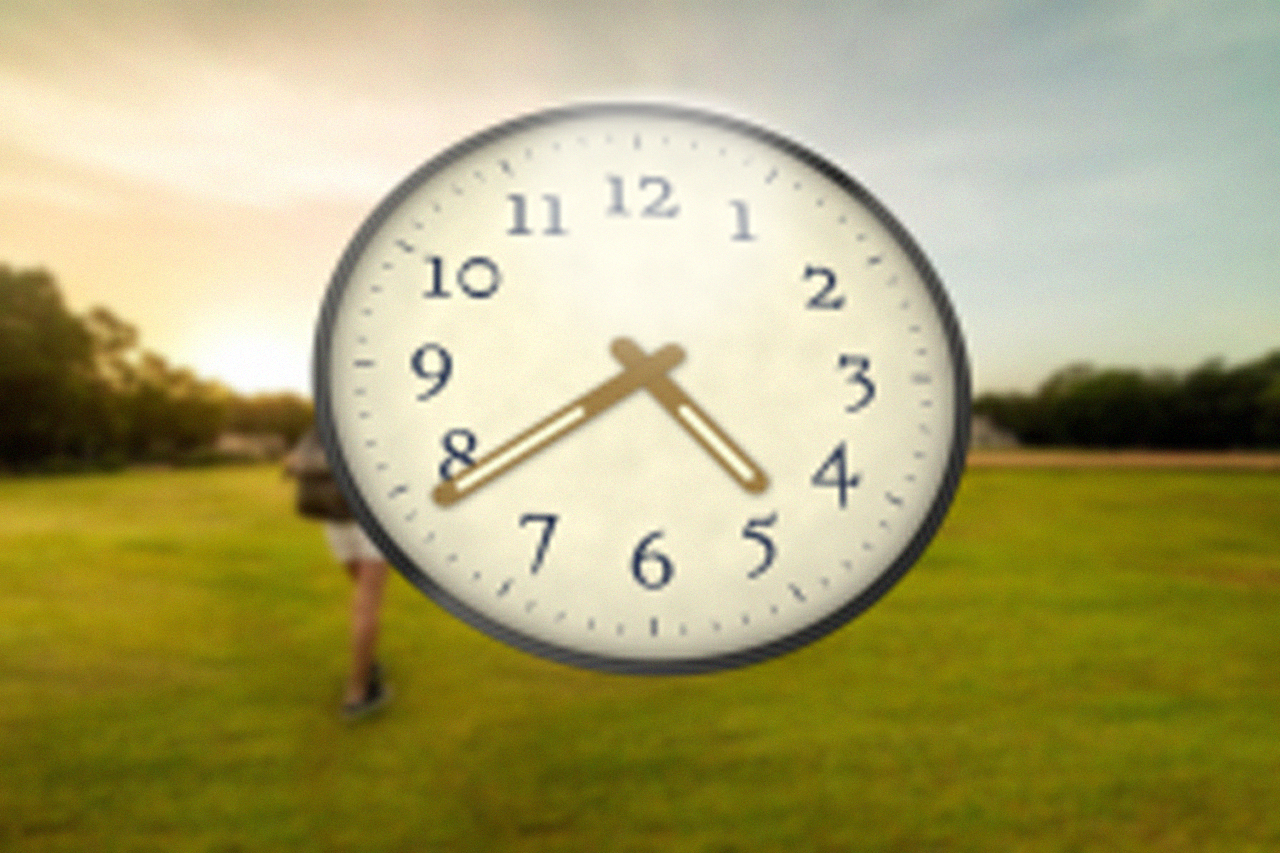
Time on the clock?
4:39
